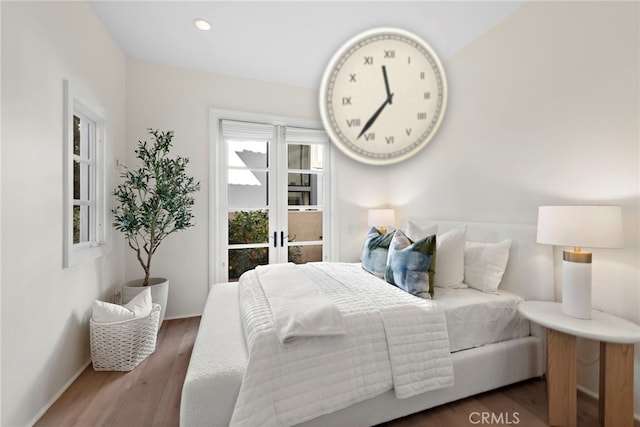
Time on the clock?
11:37
